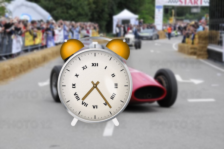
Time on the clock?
7:24
